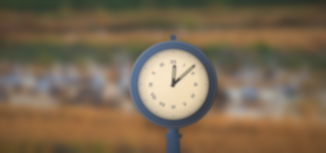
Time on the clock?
12:08
